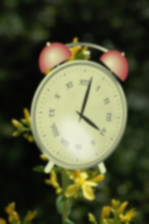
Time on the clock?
4:02
